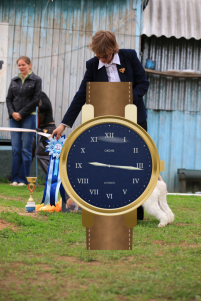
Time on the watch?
9:16
